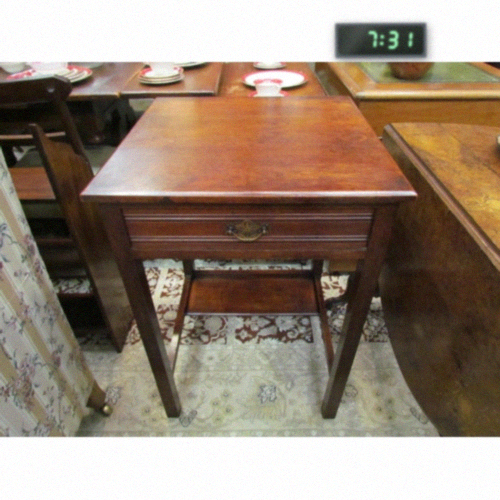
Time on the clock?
7:31
